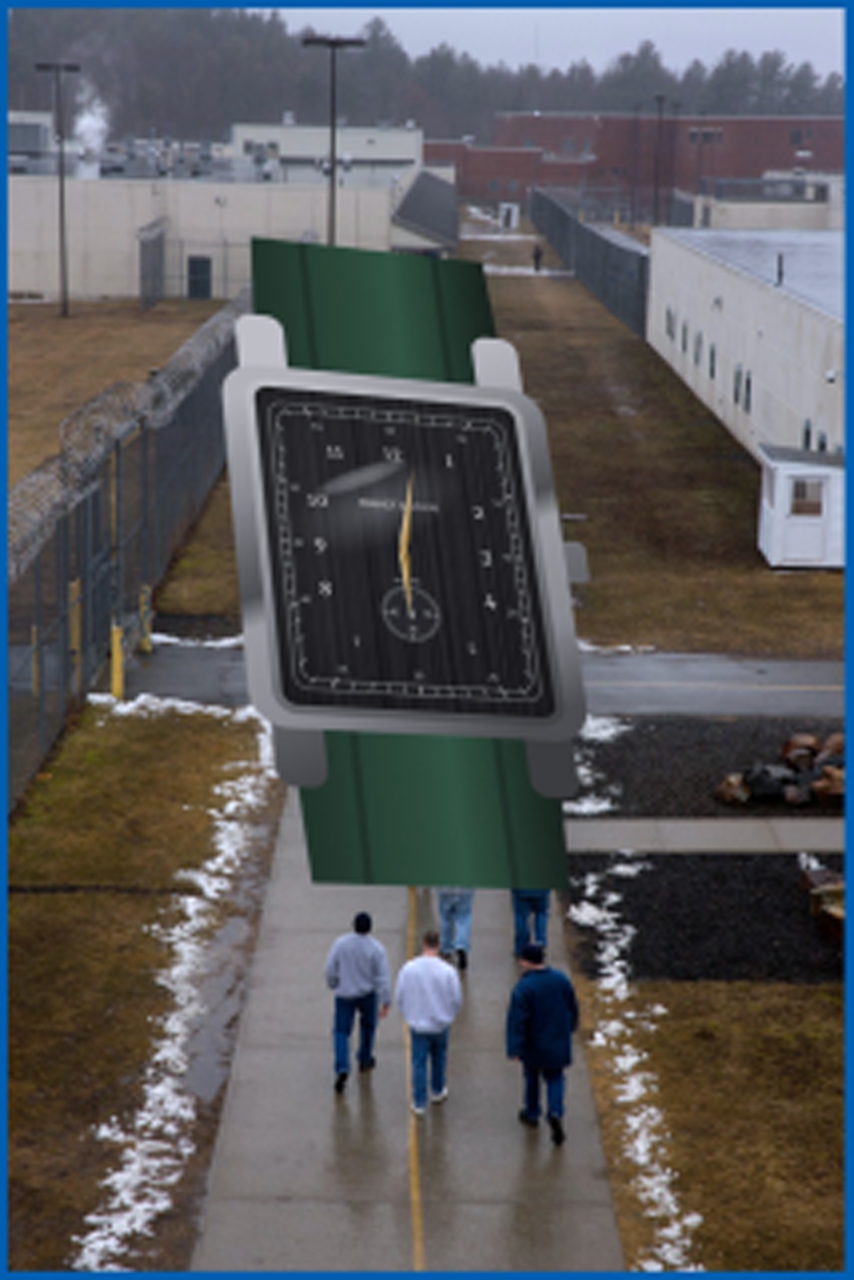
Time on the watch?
6:02
